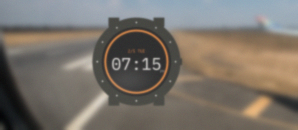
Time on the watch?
7:15
